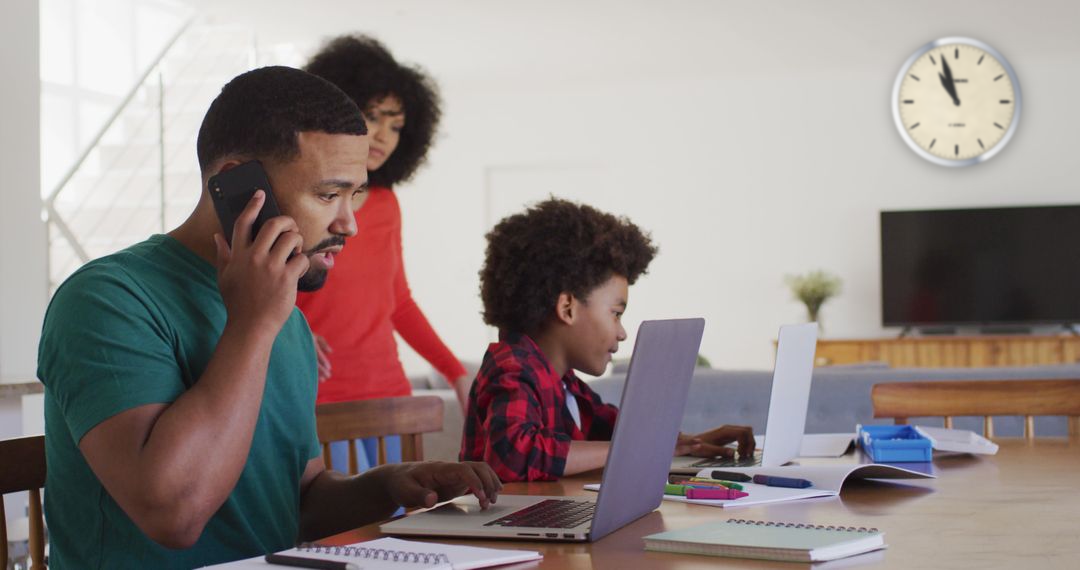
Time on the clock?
10:57
